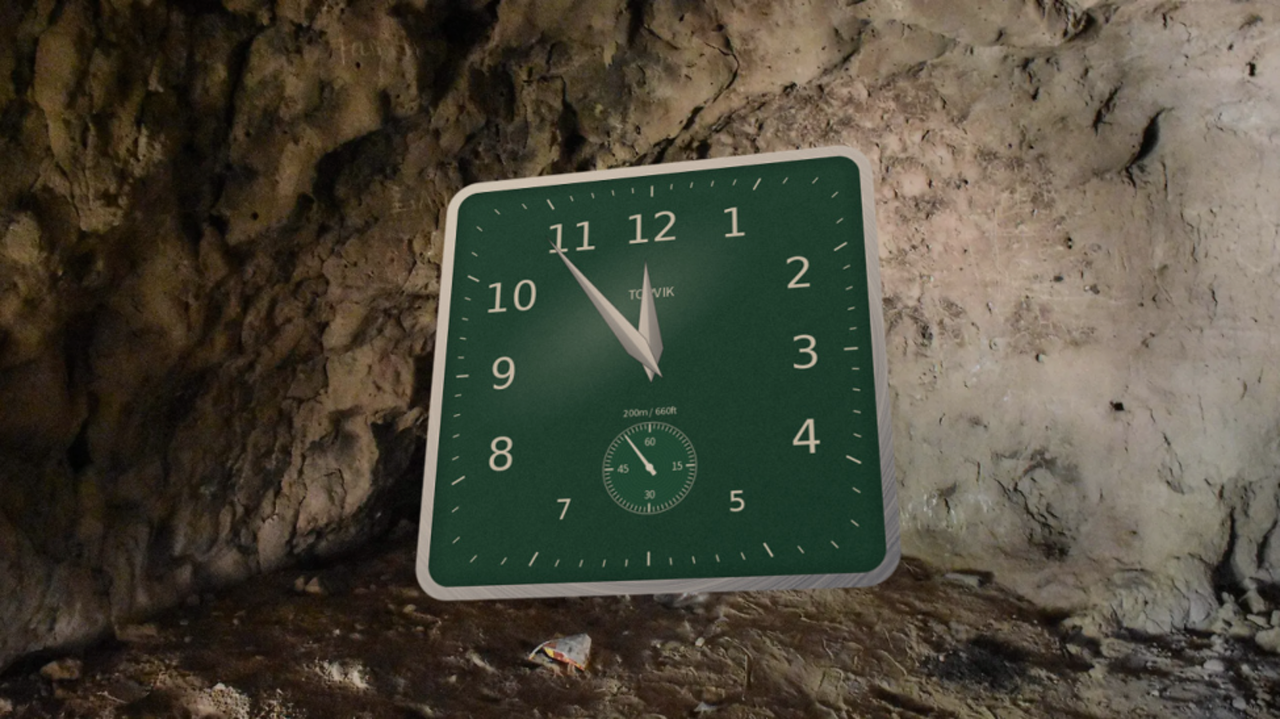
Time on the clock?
11:53:54
